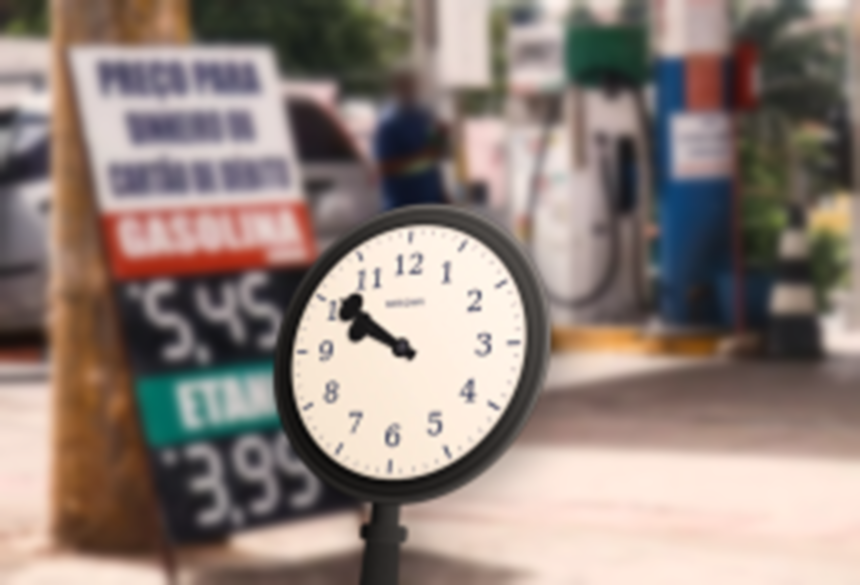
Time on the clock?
9:51
